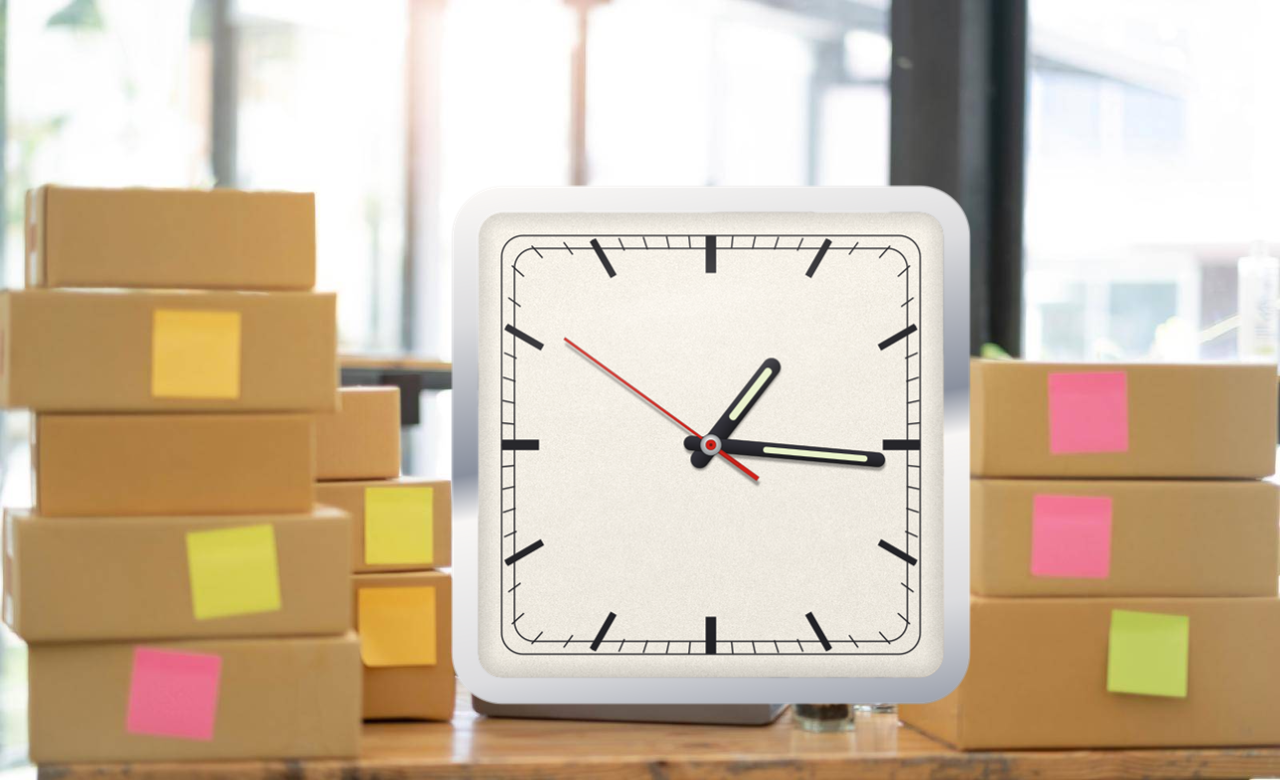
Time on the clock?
1:15:51
